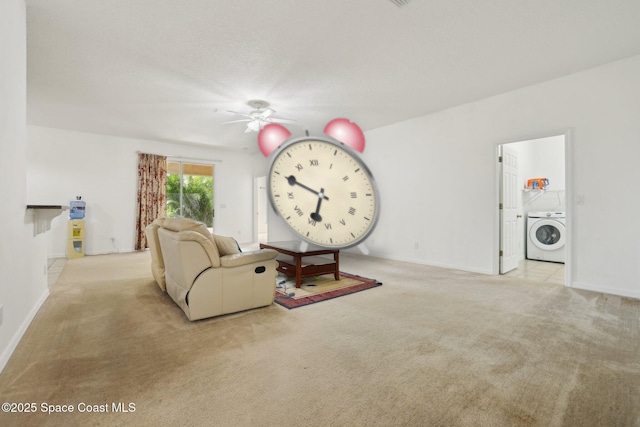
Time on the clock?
6:50
